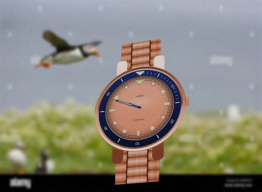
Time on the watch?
9:49
